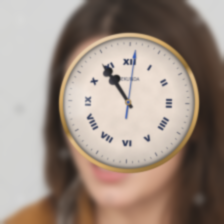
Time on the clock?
10:54:01
